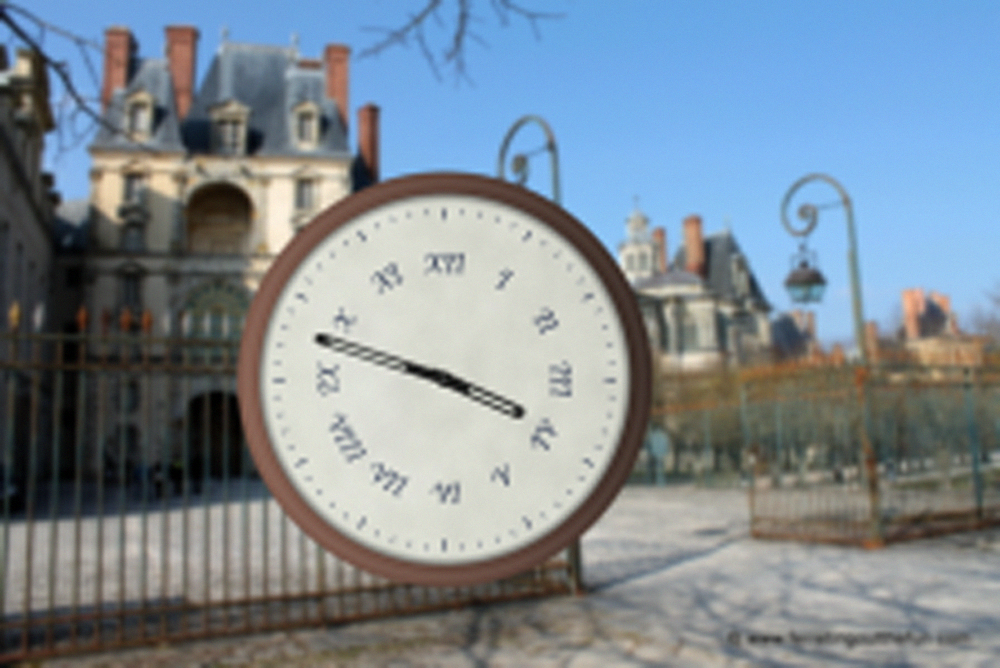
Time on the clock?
3:48
